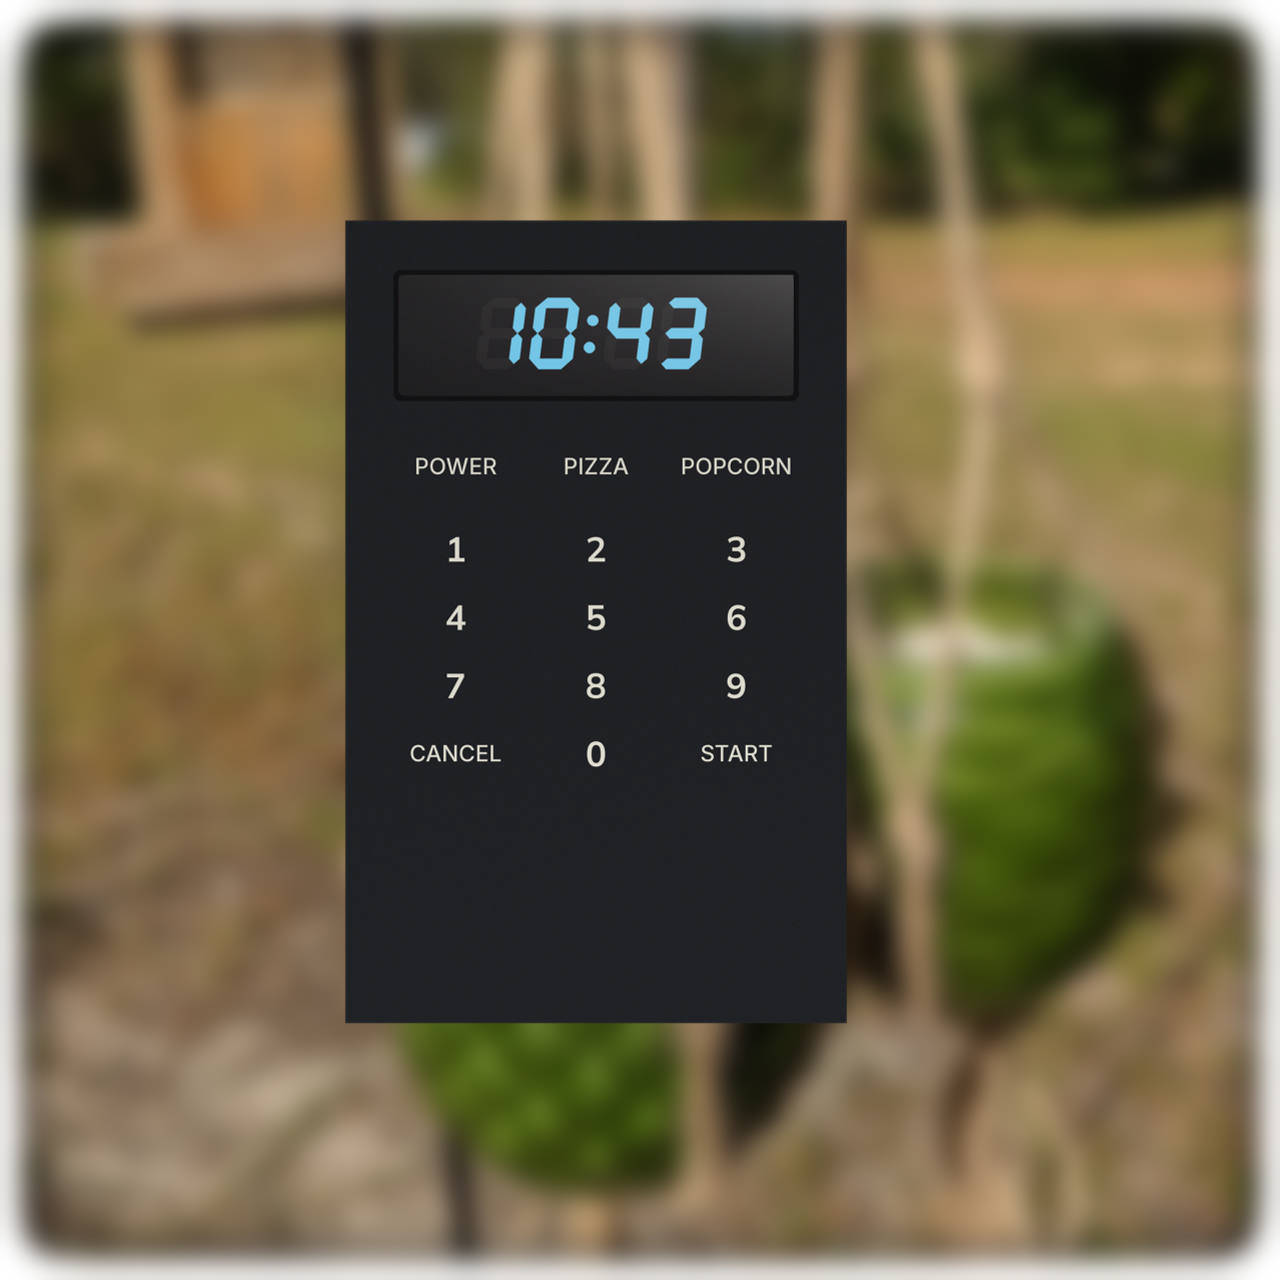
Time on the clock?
10:43
